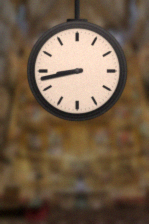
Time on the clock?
8:43
